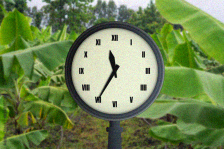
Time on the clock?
11:35
